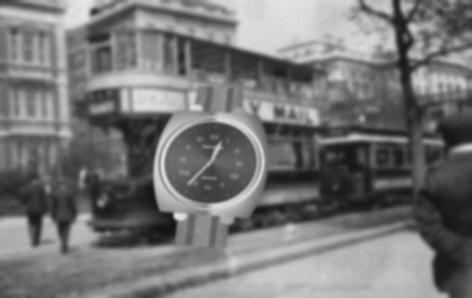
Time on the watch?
12:36
